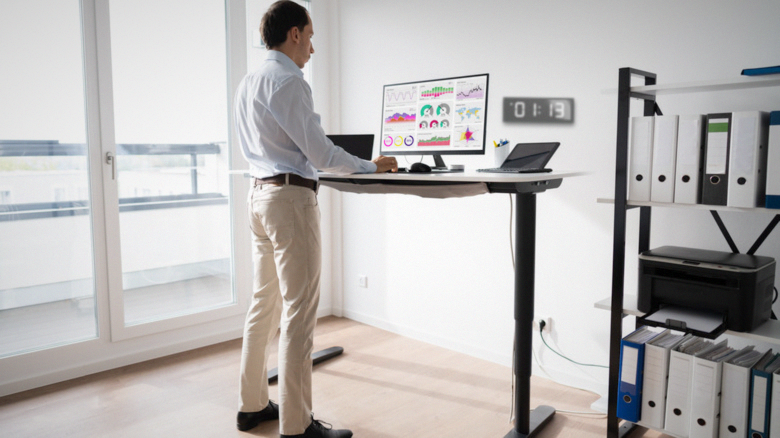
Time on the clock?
1:13
